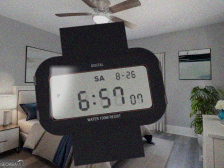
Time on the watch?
6:57:07
